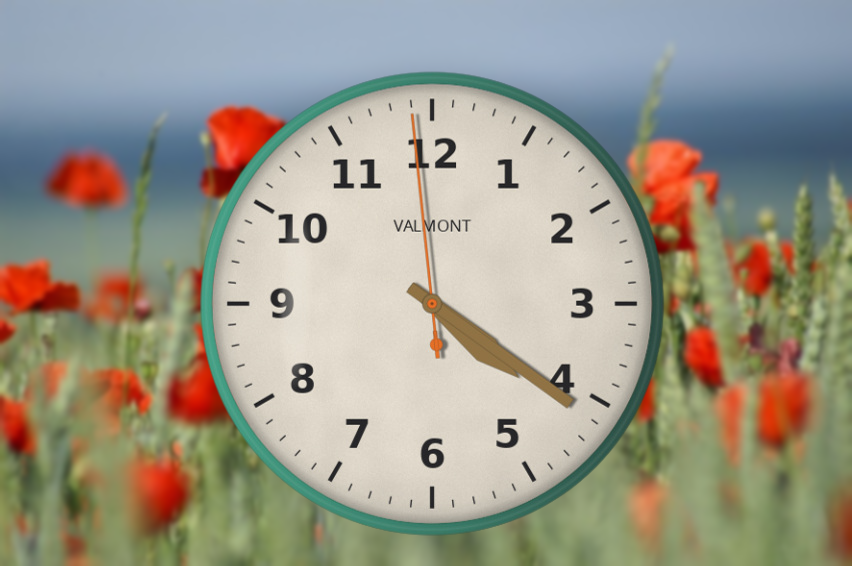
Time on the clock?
4:20:59
